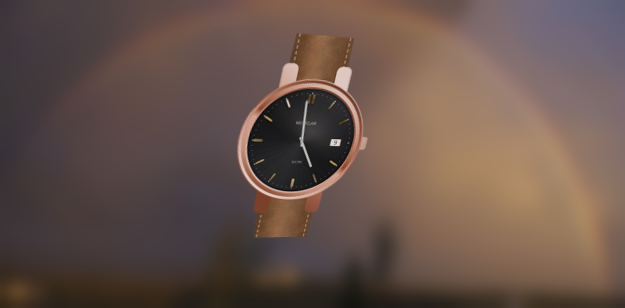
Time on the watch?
4:59
